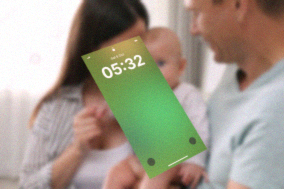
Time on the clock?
5:32
